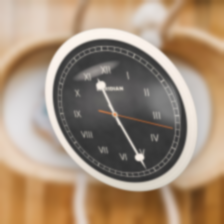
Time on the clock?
11:26:17
